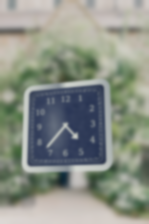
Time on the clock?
4:37
